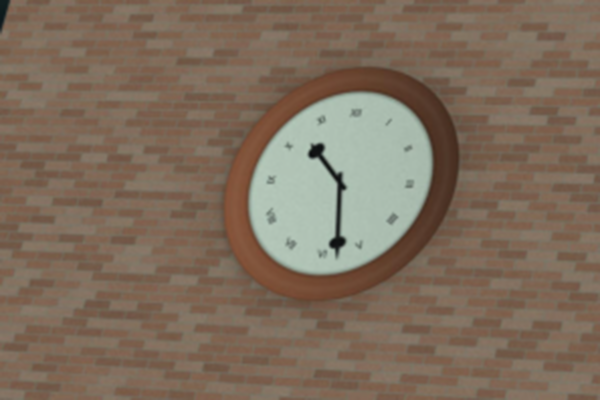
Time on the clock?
10:28
